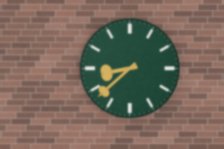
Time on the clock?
8:38
